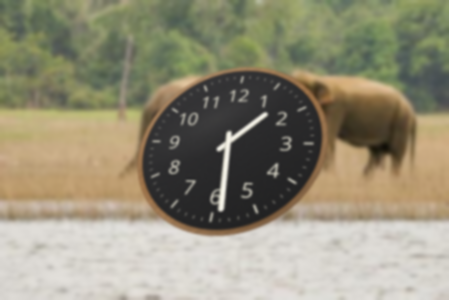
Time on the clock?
1:29
